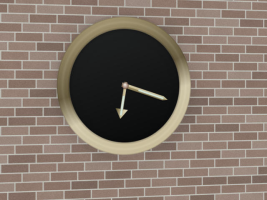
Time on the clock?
6:18
